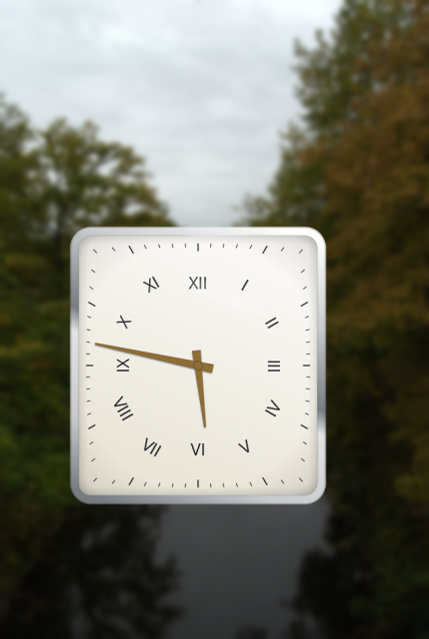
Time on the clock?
5:47
